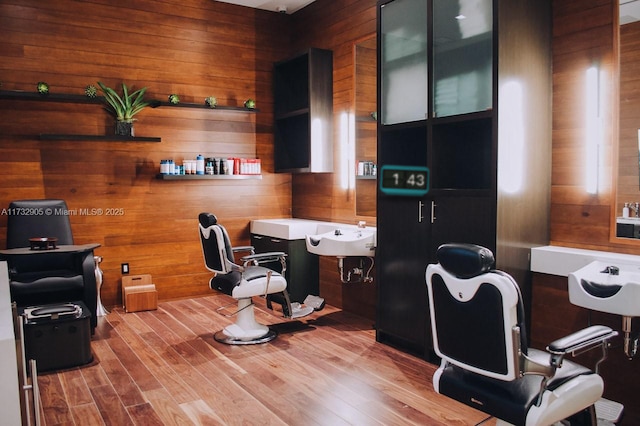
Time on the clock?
1:43
